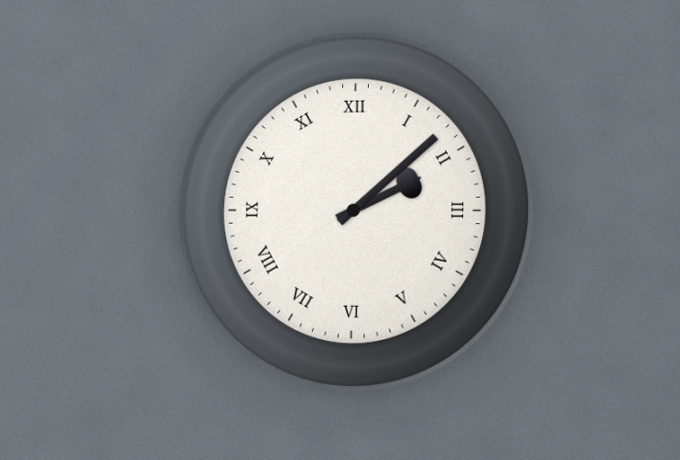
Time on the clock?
2:08
